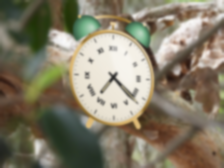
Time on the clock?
7:22
